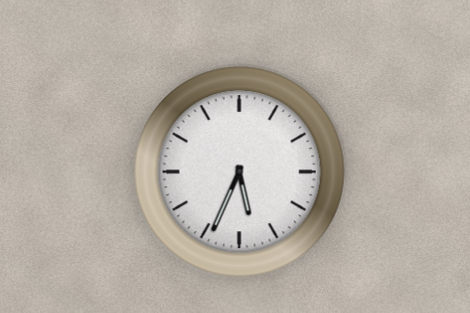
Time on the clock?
5:34
